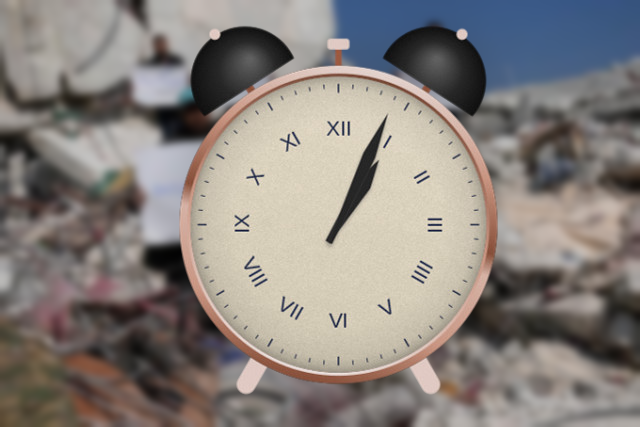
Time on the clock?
1:04
